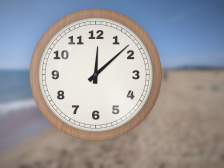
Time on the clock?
12:08
